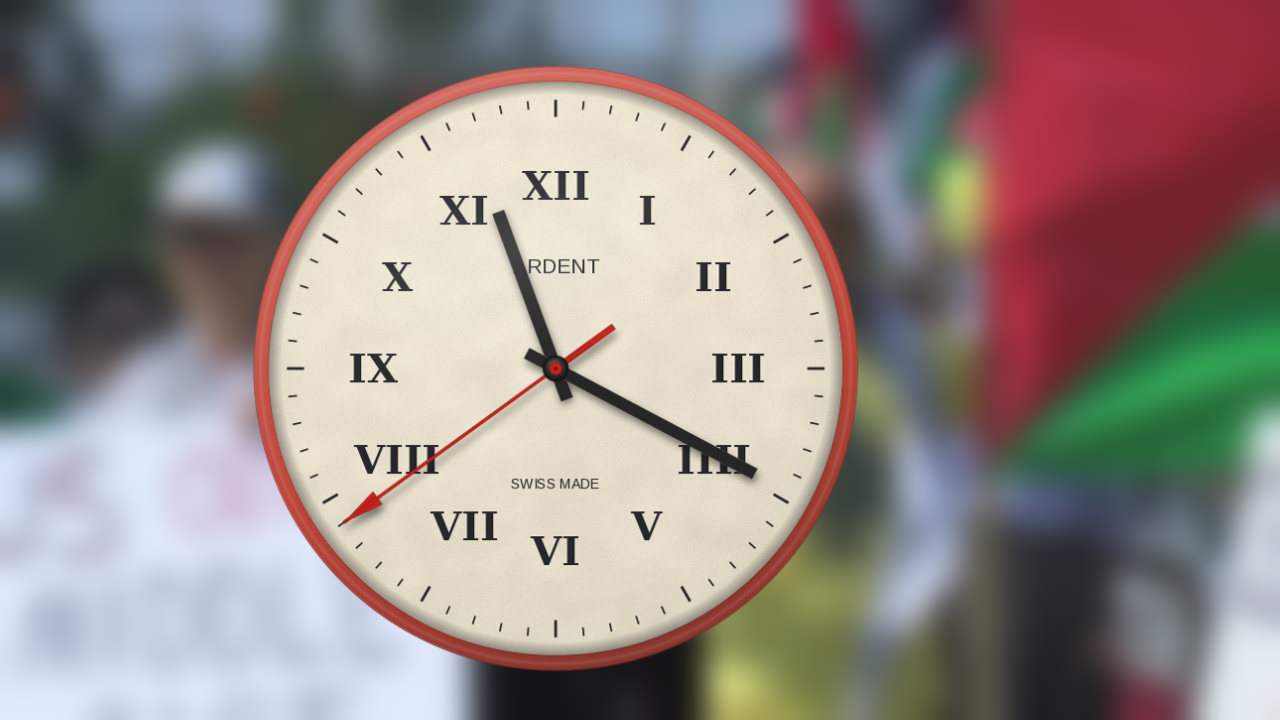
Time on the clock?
11:19:39
